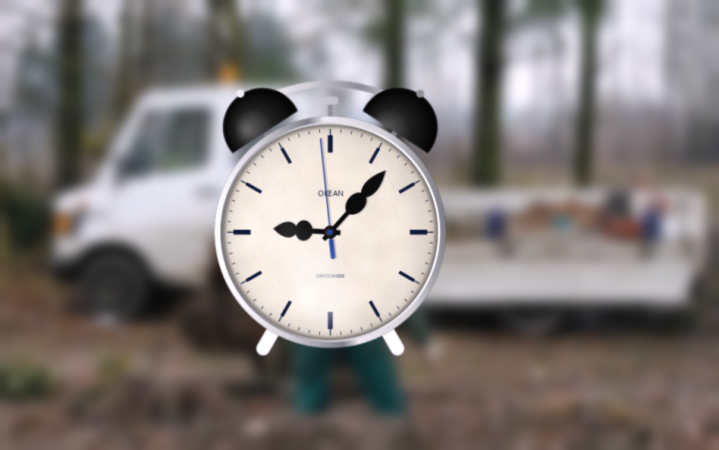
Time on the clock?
9:06:59
